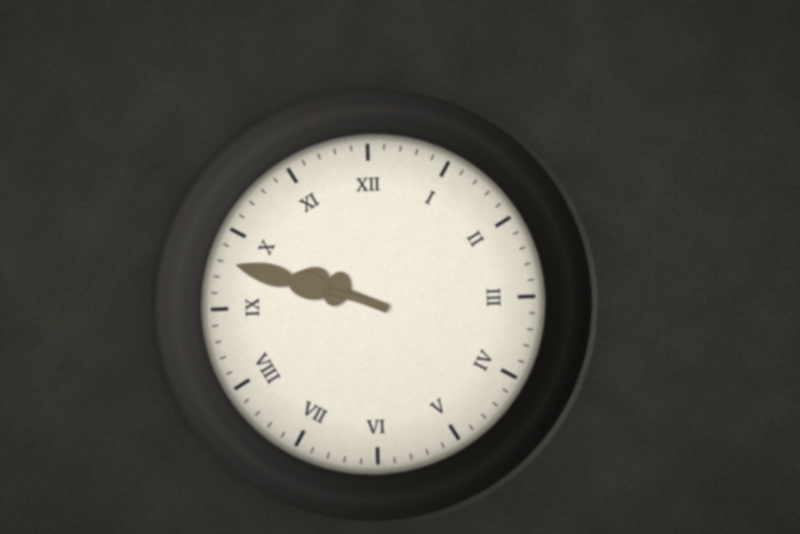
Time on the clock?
9:48
